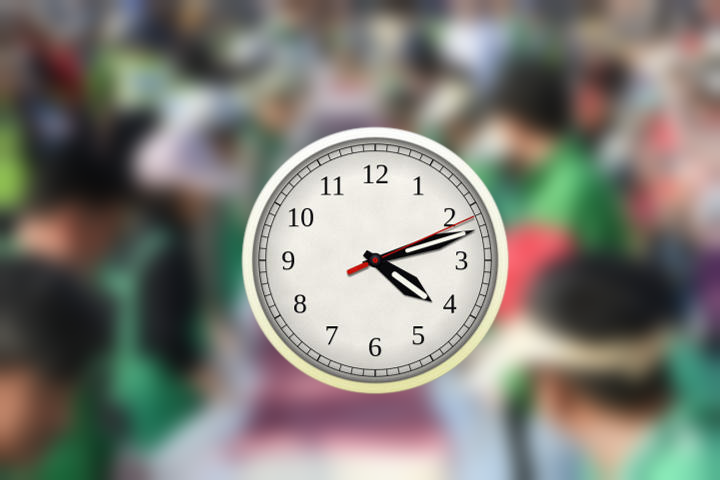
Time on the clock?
4:12:11
